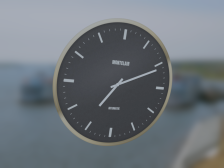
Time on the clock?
7:11
